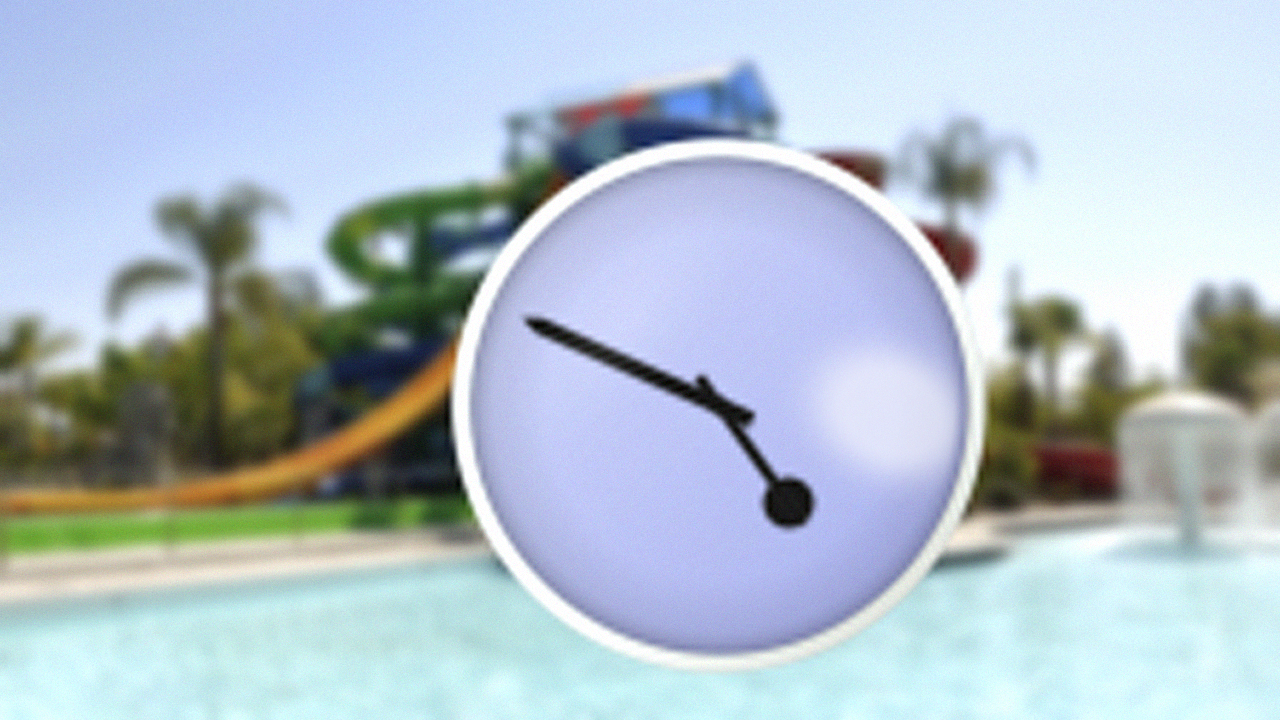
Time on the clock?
4:49
